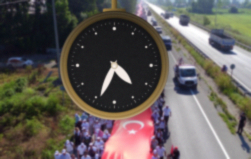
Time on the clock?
4:34
